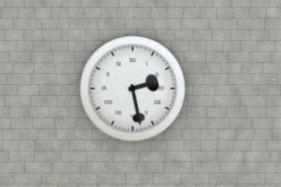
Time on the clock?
2:28
